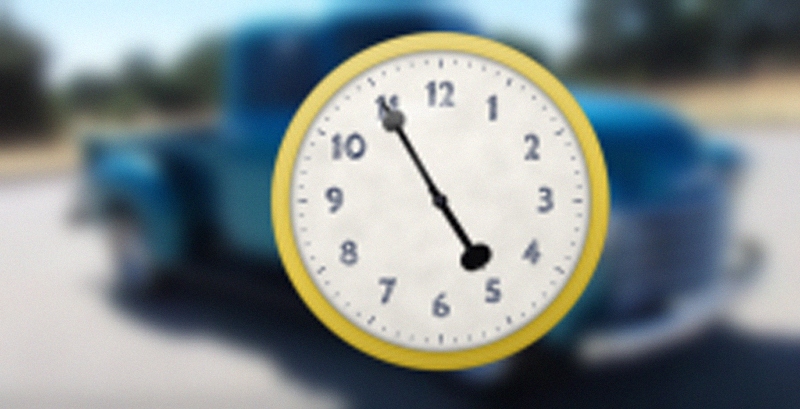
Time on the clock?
4:55
